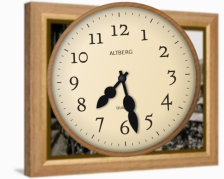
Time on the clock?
7:28
